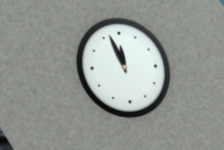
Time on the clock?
11:57
